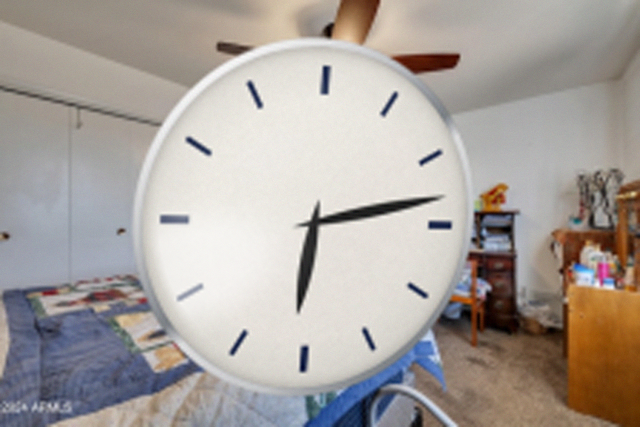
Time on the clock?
6:13
